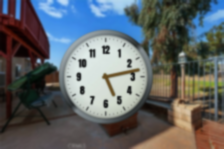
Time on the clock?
5:13
